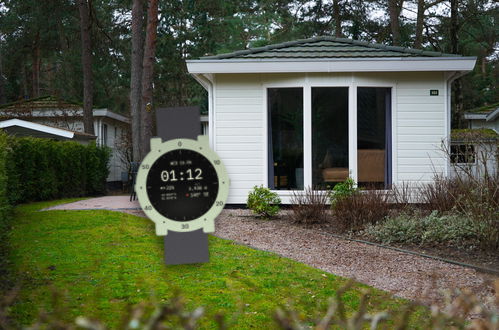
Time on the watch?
1:12
